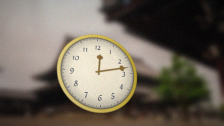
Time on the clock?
12:13
